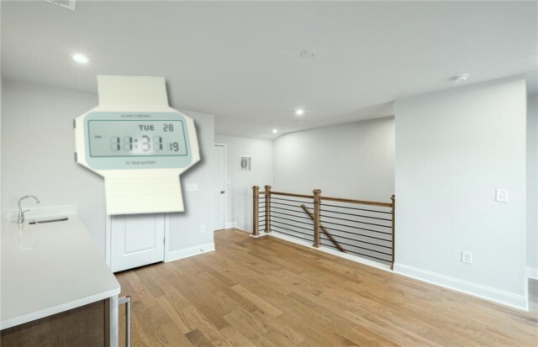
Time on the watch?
11:31:19
